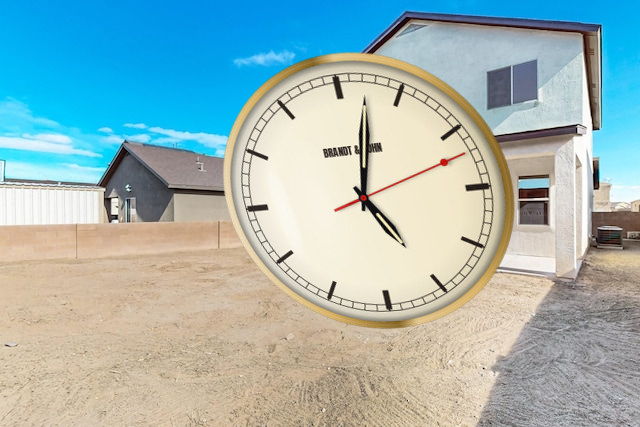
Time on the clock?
5:02:12
